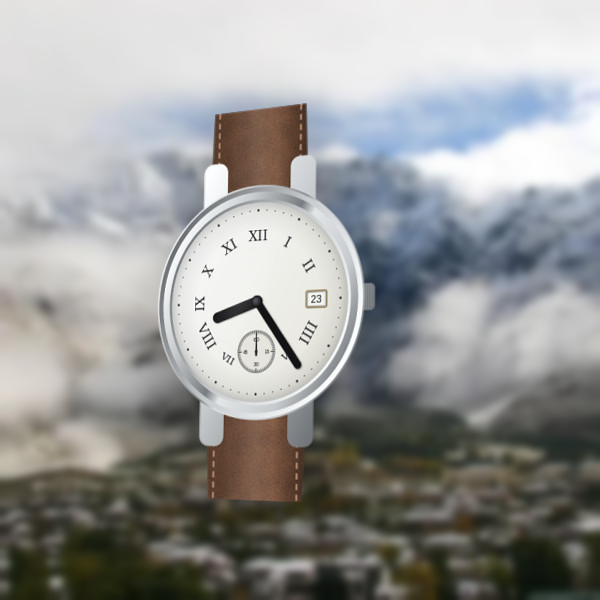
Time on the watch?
8:24
